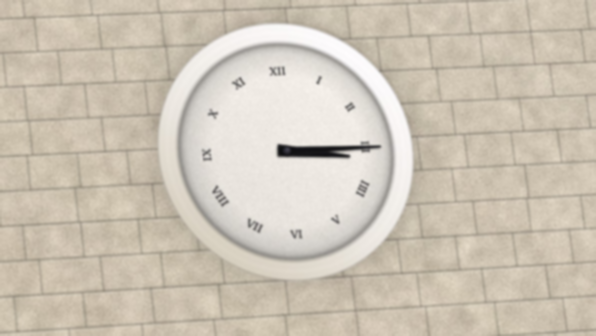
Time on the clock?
3:15
